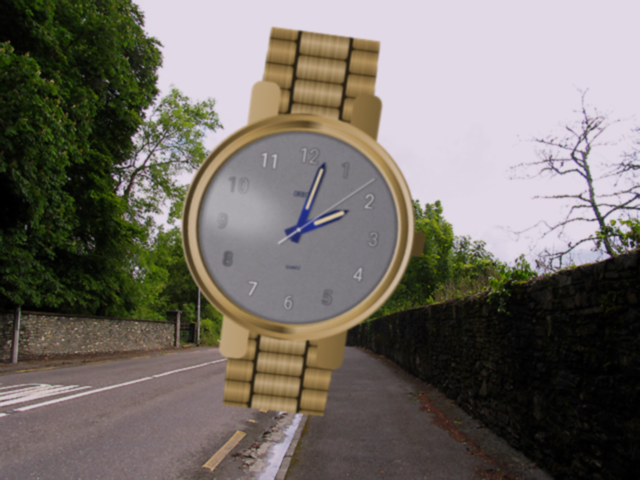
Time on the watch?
2:02:08
